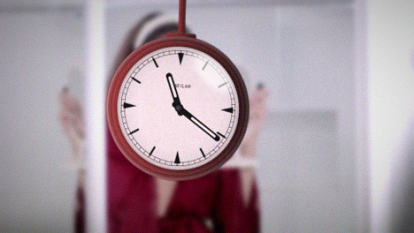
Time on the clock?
11:21
